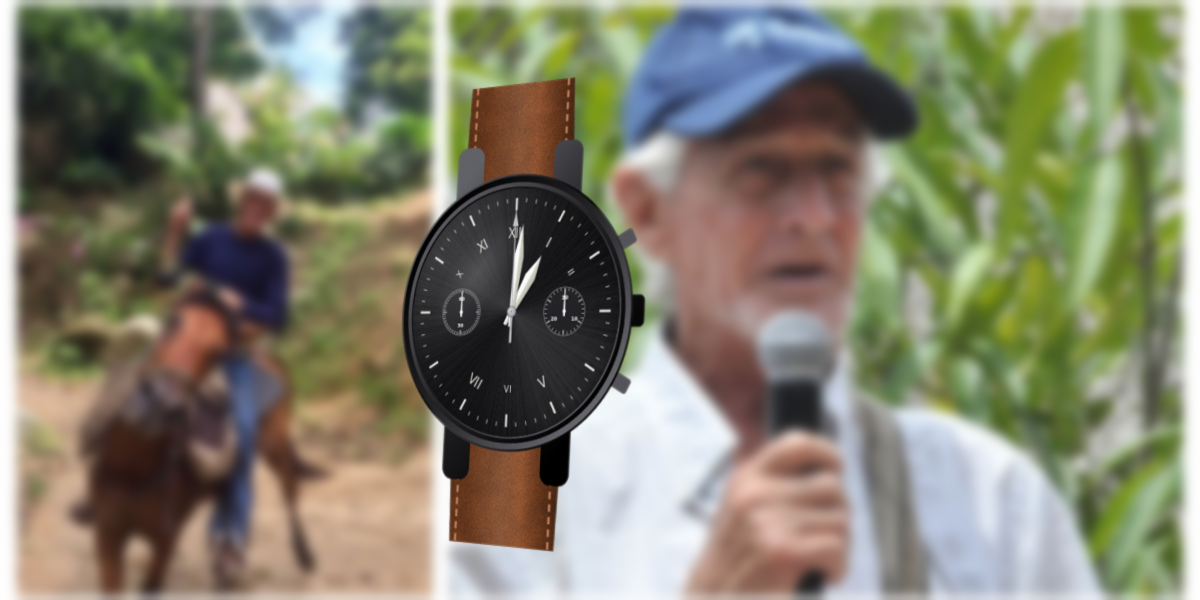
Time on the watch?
1:01
